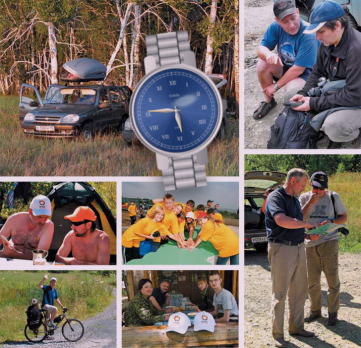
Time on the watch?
5:46
